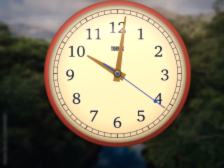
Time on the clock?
10:01:21
